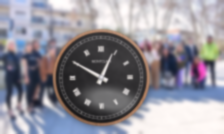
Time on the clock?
12:50
